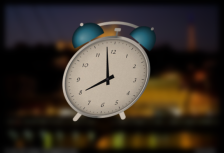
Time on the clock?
7:58
